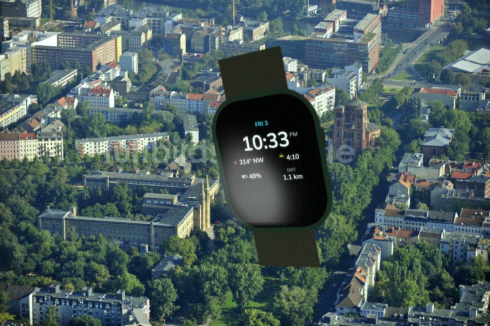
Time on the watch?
10:33
